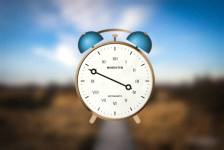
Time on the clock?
3:49
